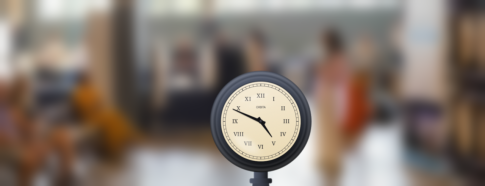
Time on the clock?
4:49
